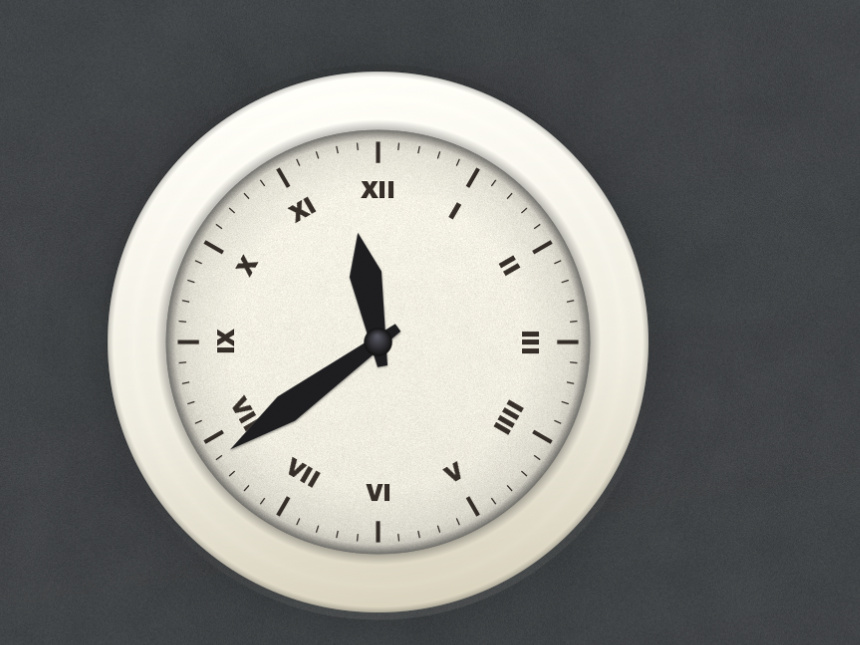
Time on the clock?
11:39
